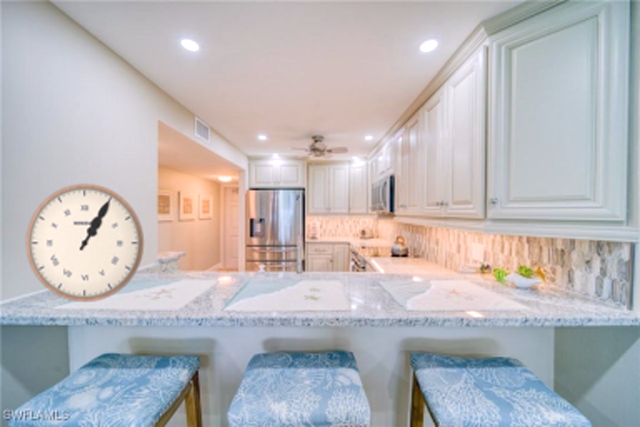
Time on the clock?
1:05
